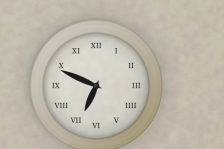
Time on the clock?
6:49
